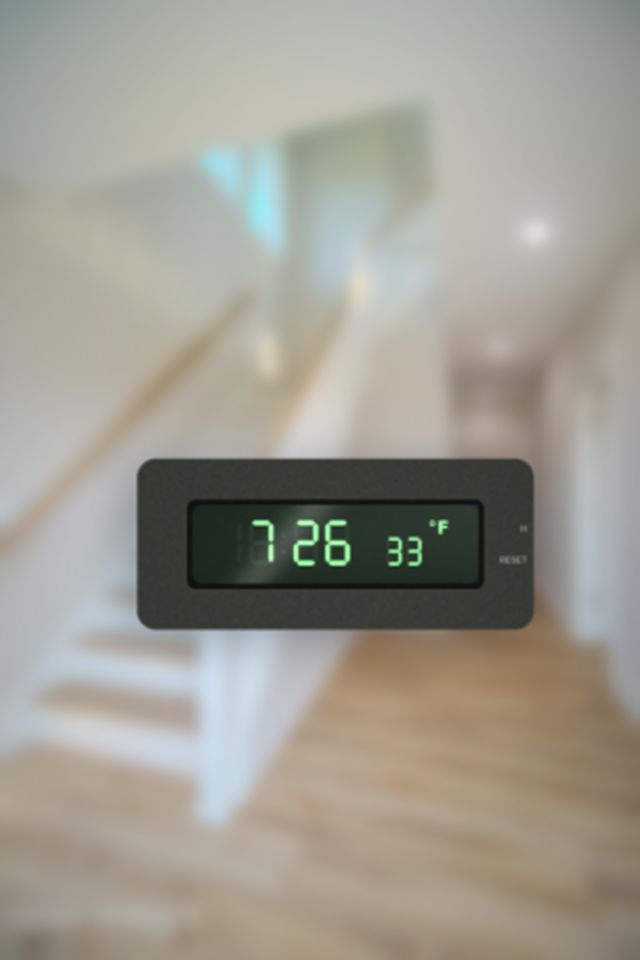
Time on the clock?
7:26
